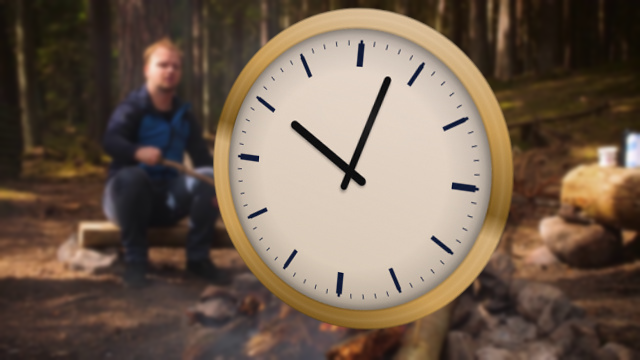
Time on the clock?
10:03
